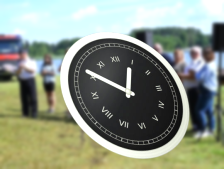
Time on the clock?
12:51
